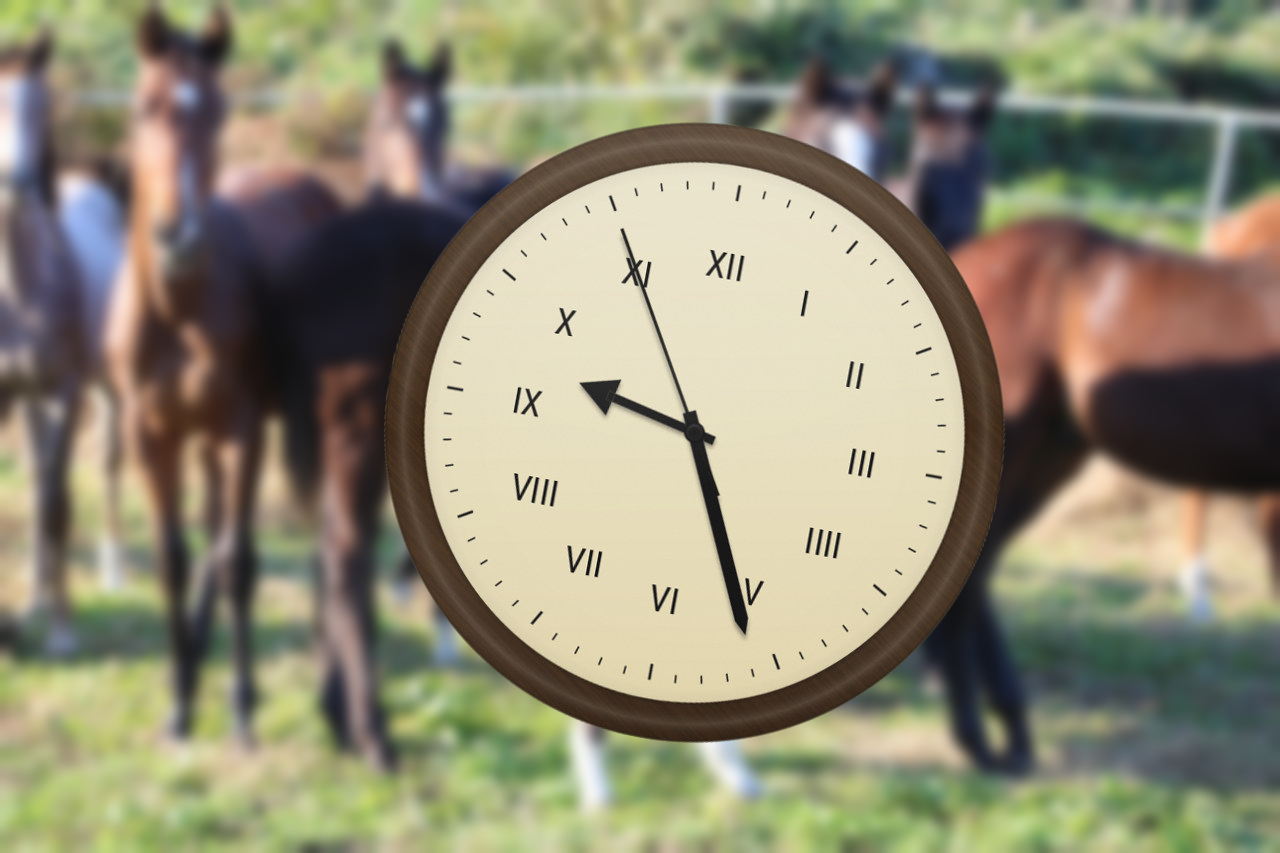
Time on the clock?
9:25:55
